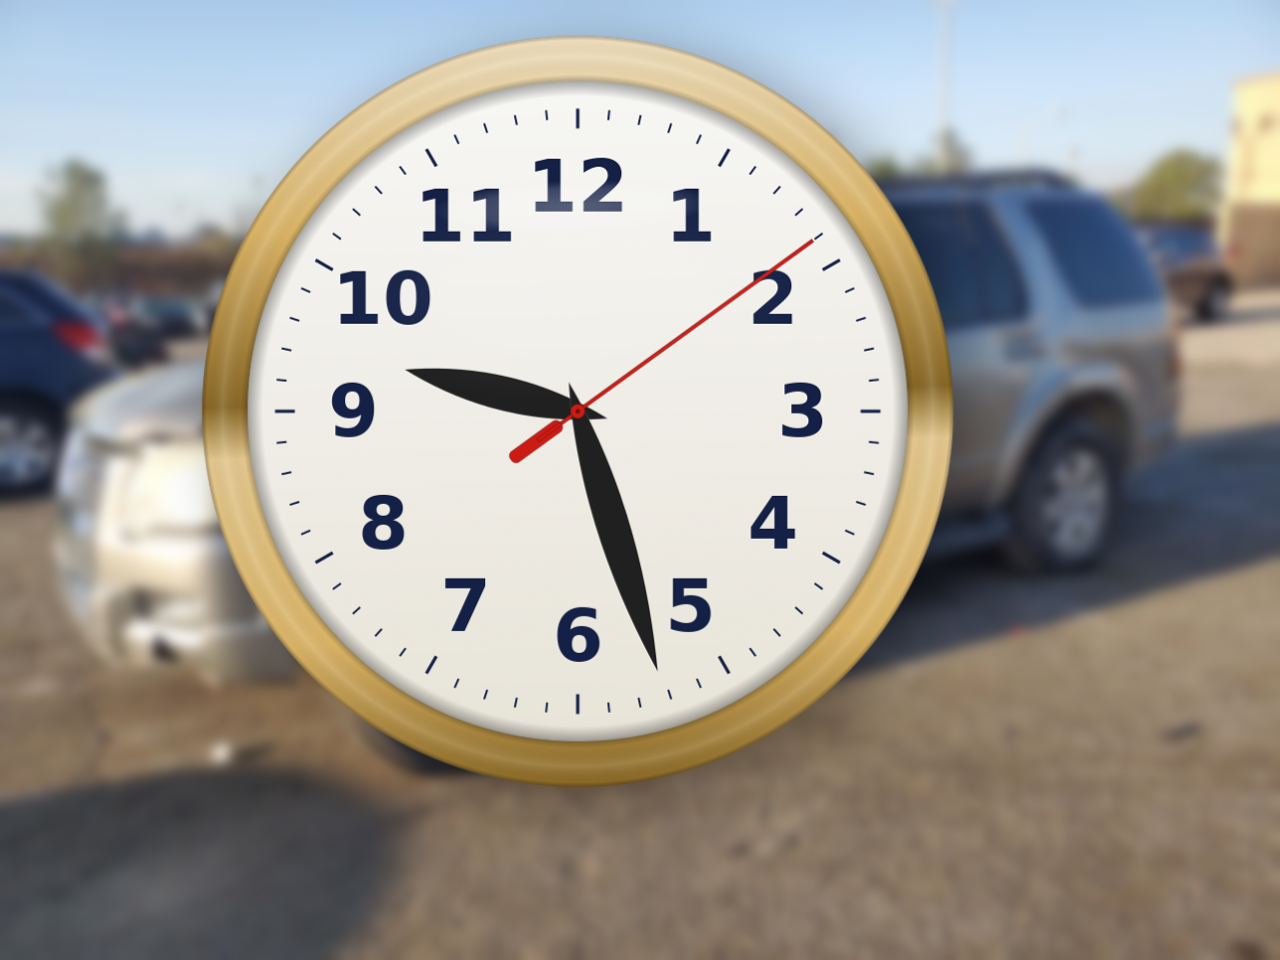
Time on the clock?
9:27:09
